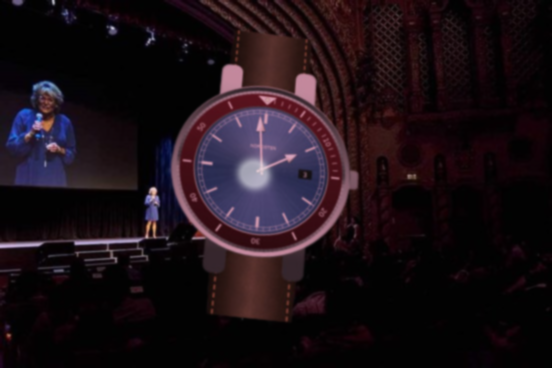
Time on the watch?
1:59
